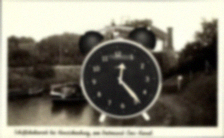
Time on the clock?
12:24
